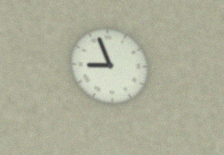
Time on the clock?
8:57
